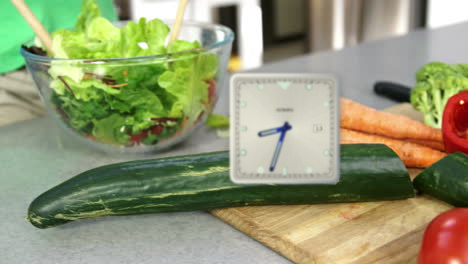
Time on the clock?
8:33
